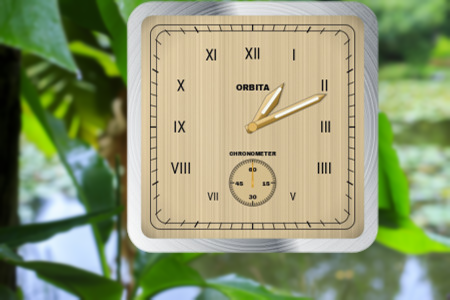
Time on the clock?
1:11
